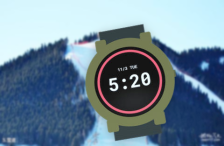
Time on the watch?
5:20
